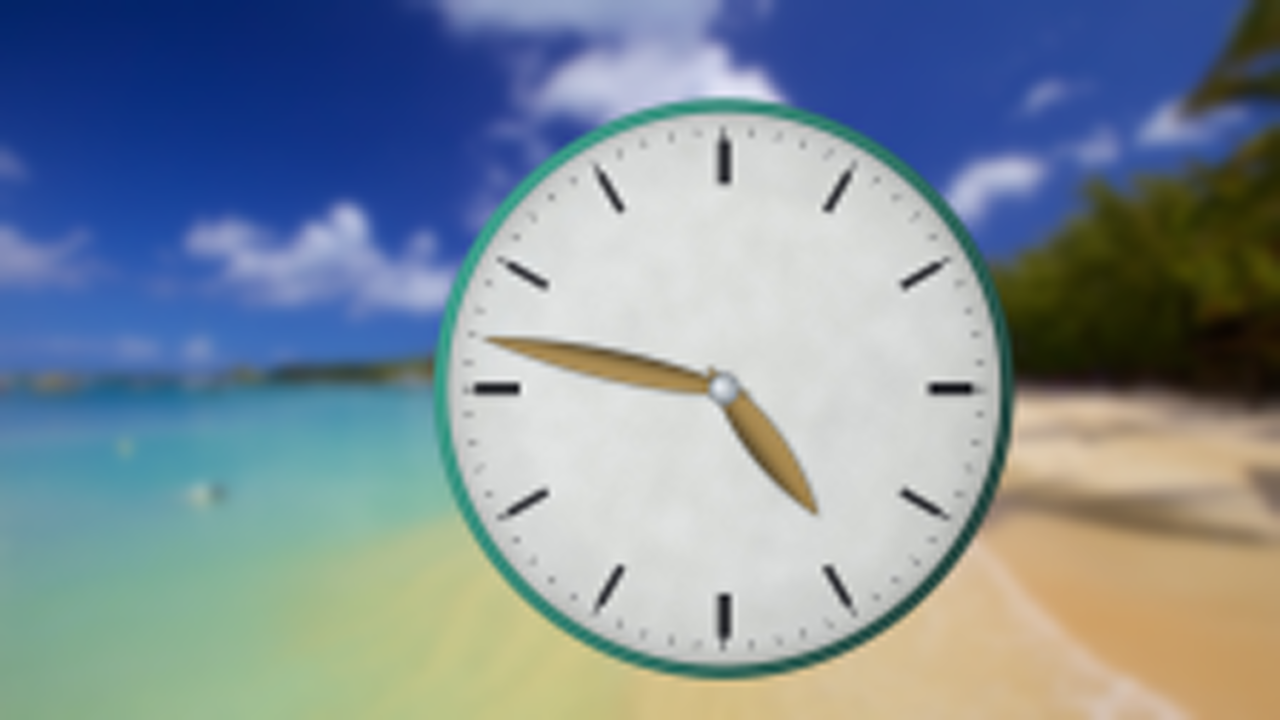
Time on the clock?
4:47
